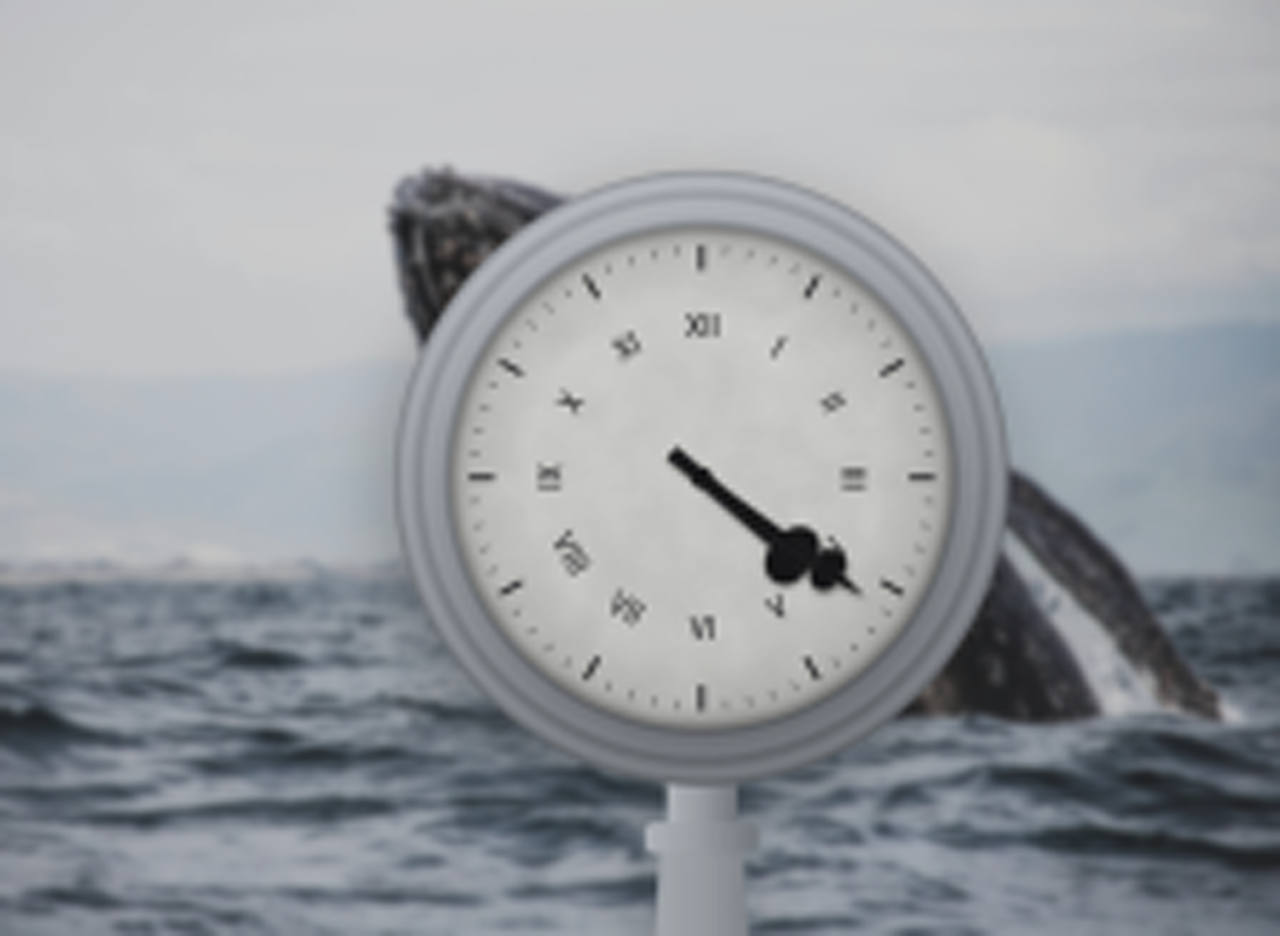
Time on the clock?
4:21
